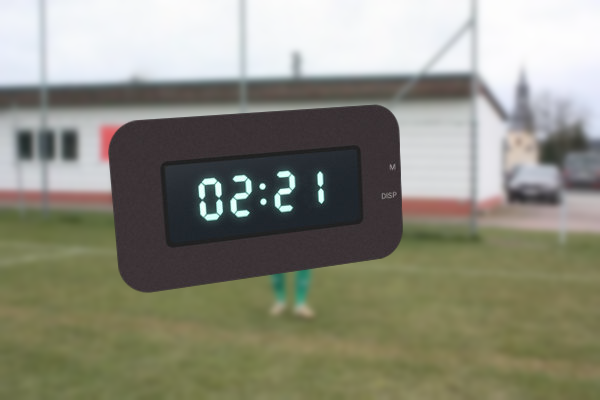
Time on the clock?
2:21
